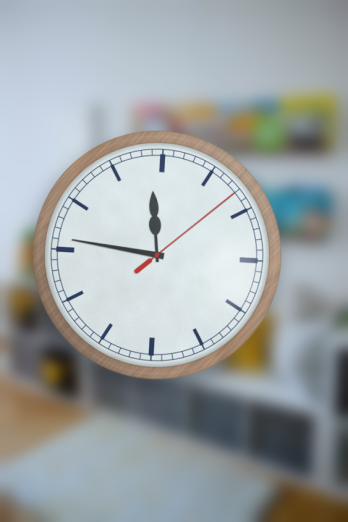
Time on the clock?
11:46:08
